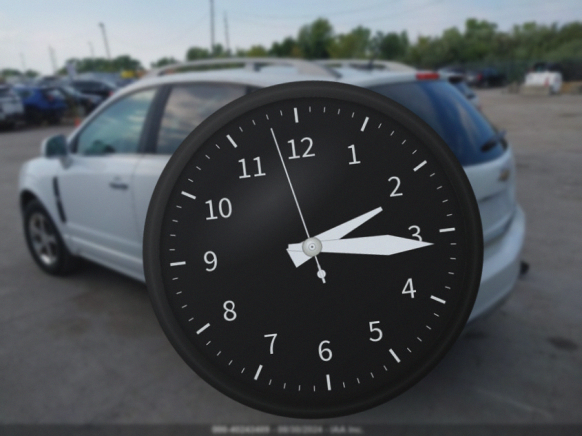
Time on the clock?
2:15:58
